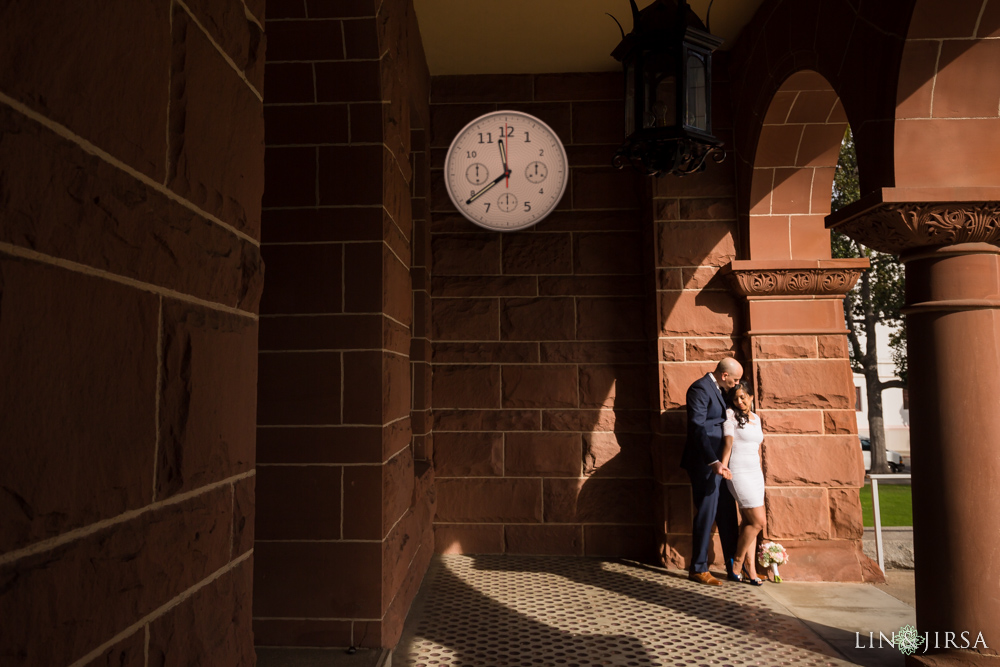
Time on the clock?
11:39
